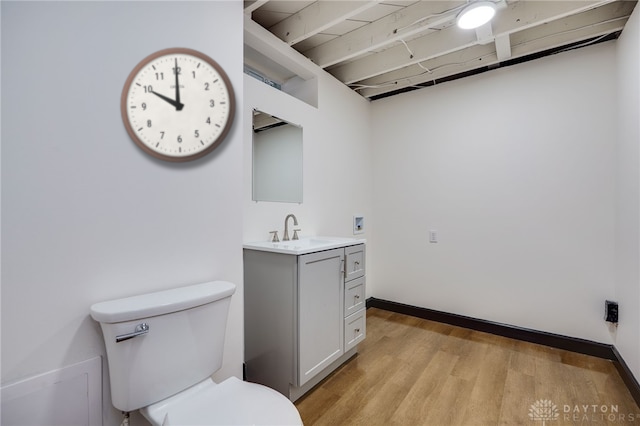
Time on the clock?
10:00
